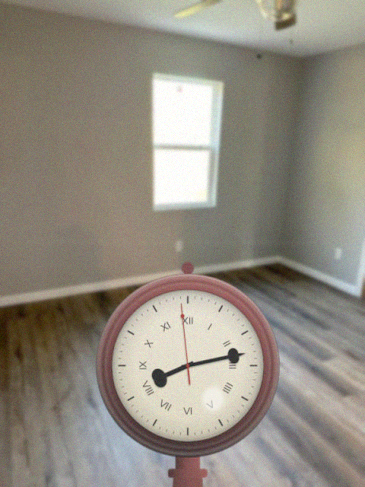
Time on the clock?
8:12:59
